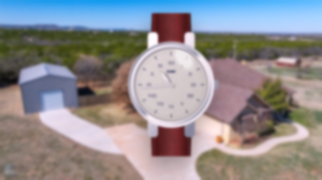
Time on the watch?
10:44
